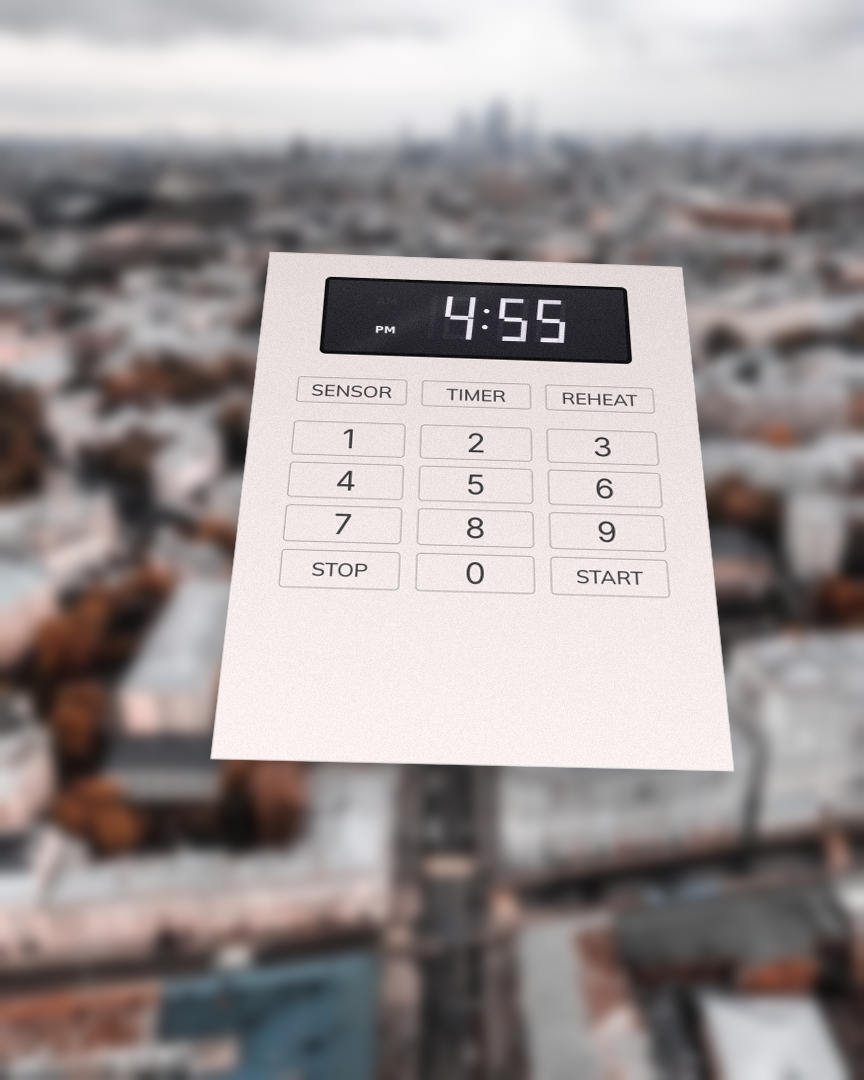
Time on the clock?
4:55
